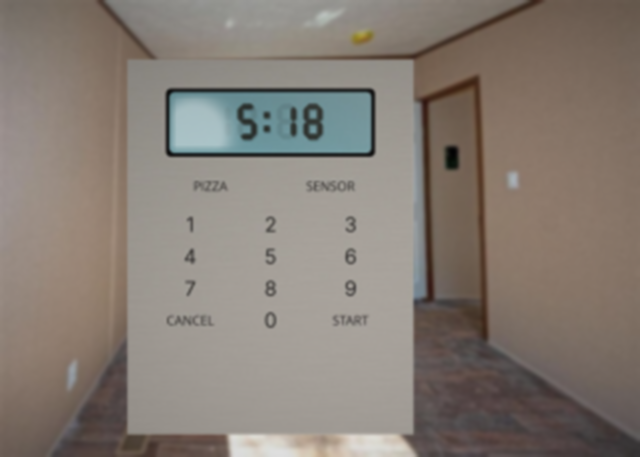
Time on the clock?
5:18
